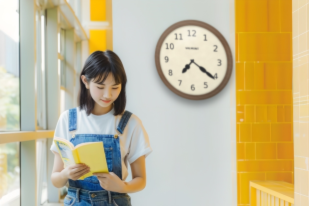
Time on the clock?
7:21
